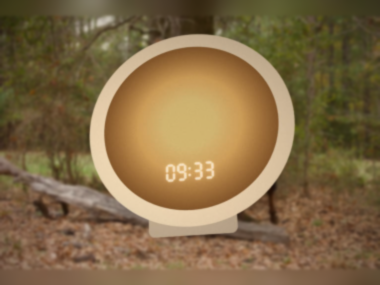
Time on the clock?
9:33
